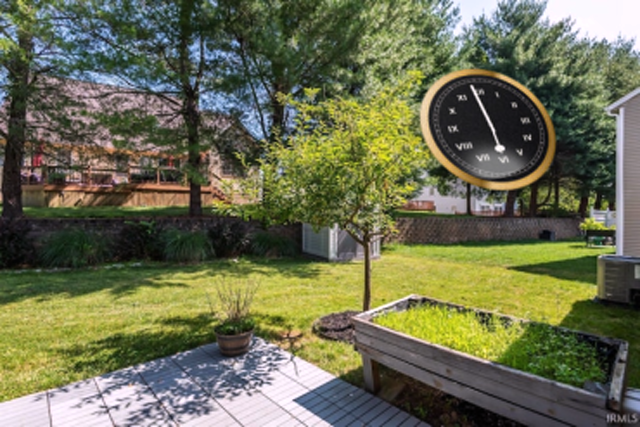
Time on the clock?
5:59
